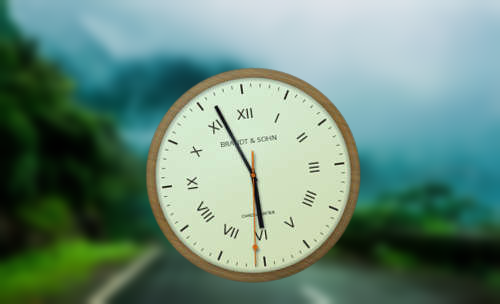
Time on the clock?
5:56:31
